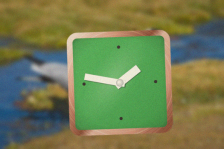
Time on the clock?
1:47
